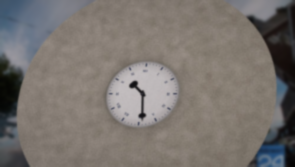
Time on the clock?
10:29
